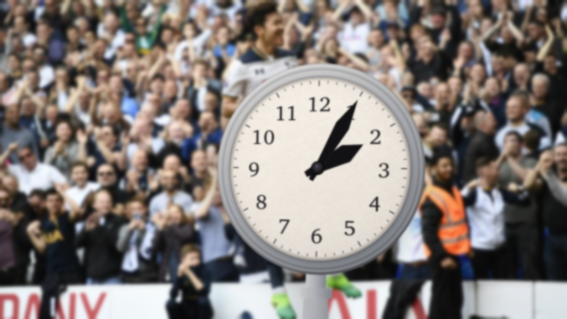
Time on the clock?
2:05
